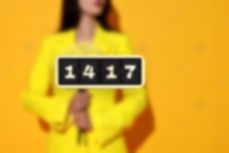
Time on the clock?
14:17
